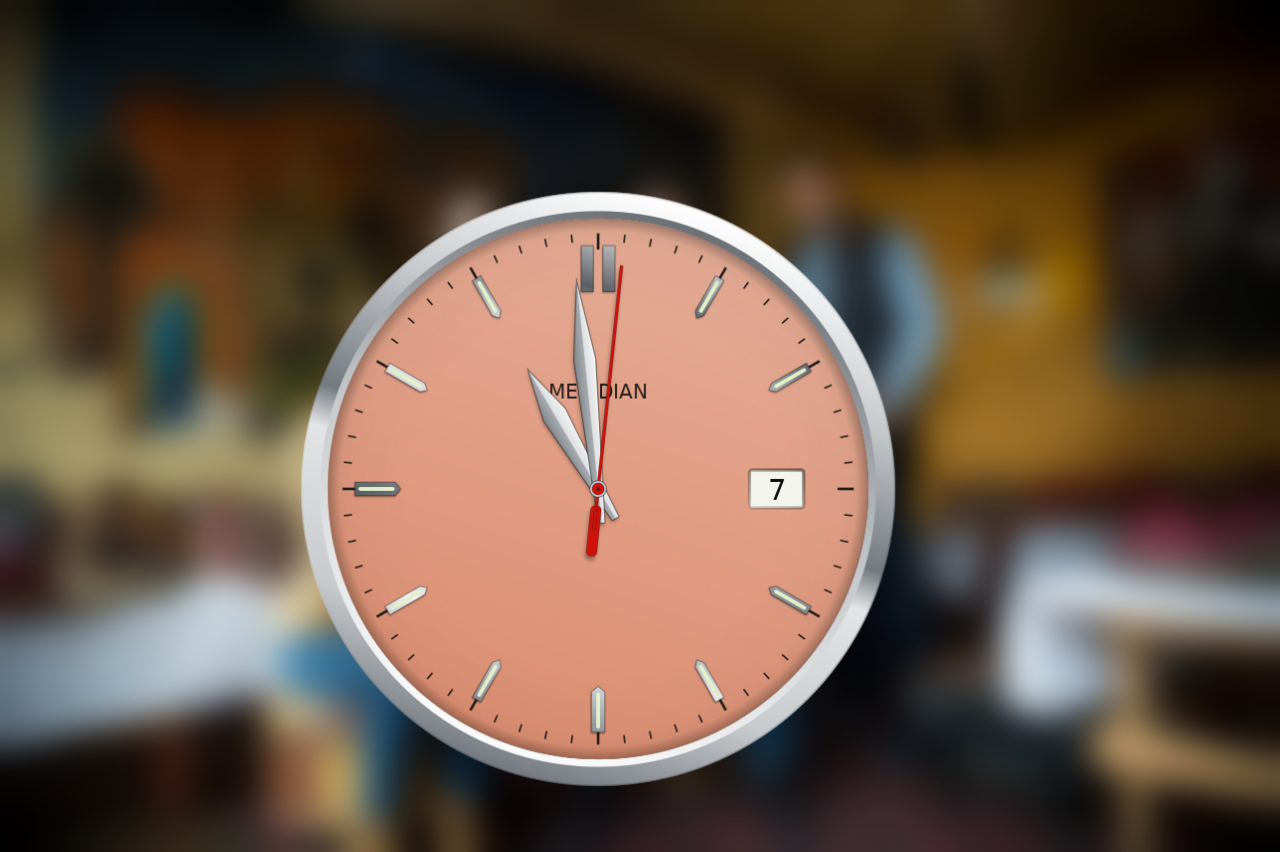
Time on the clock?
10:59:01
